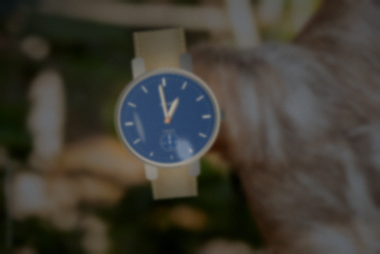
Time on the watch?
12:59
